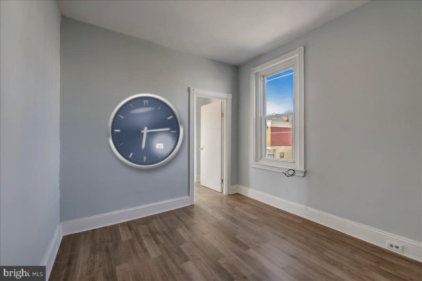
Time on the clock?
6:14
